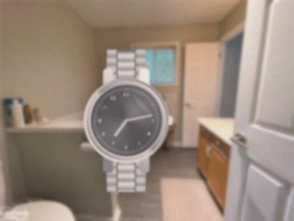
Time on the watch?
7:13
